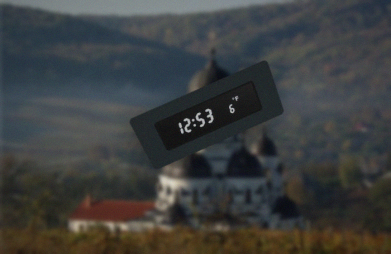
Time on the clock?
12:53
